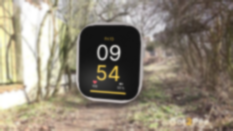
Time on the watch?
9:54
